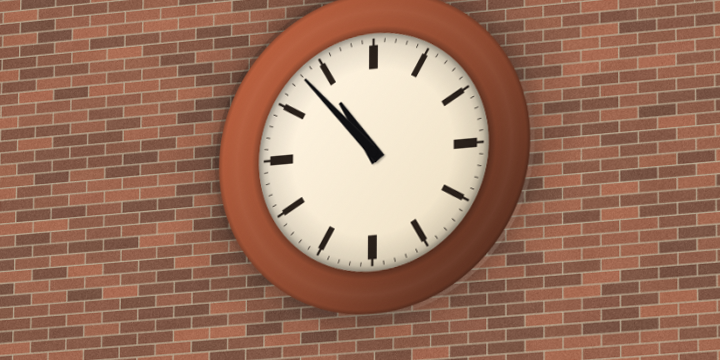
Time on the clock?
10:53
